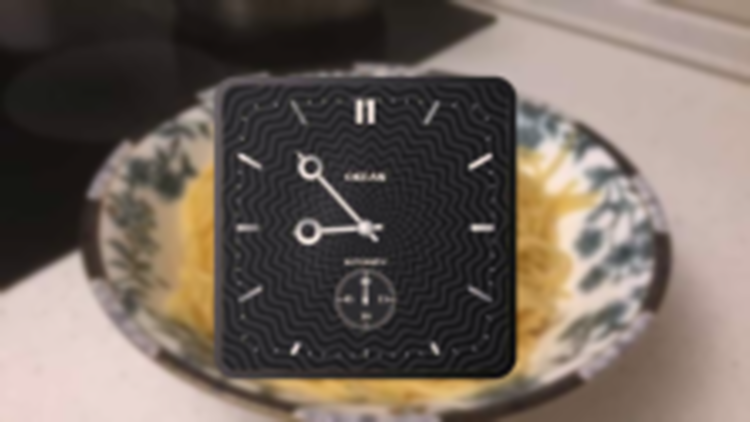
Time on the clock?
8:53
